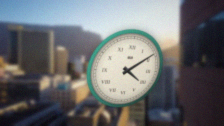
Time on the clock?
4:09
